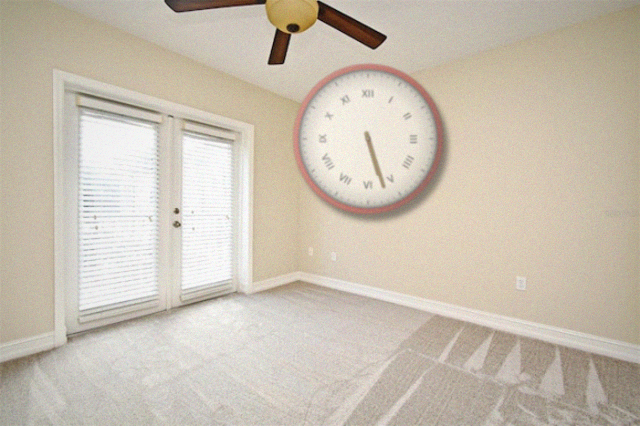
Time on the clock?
5:27
